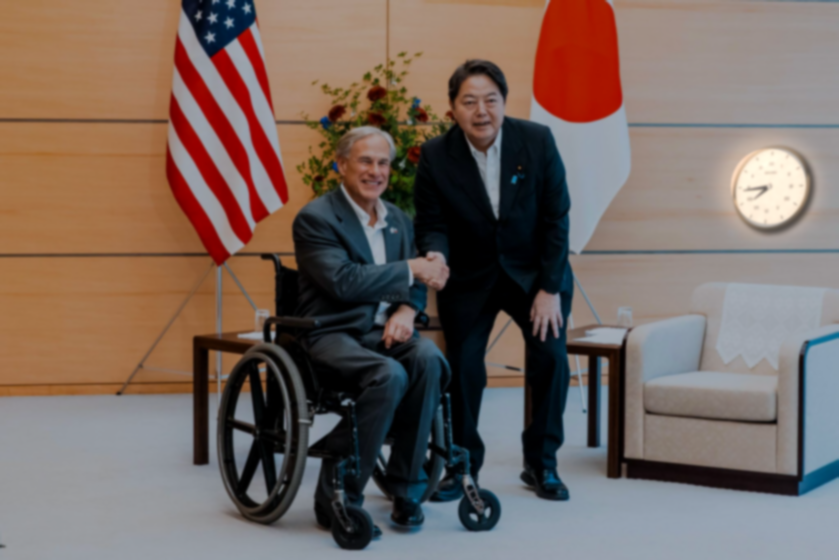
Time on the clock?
7:44
